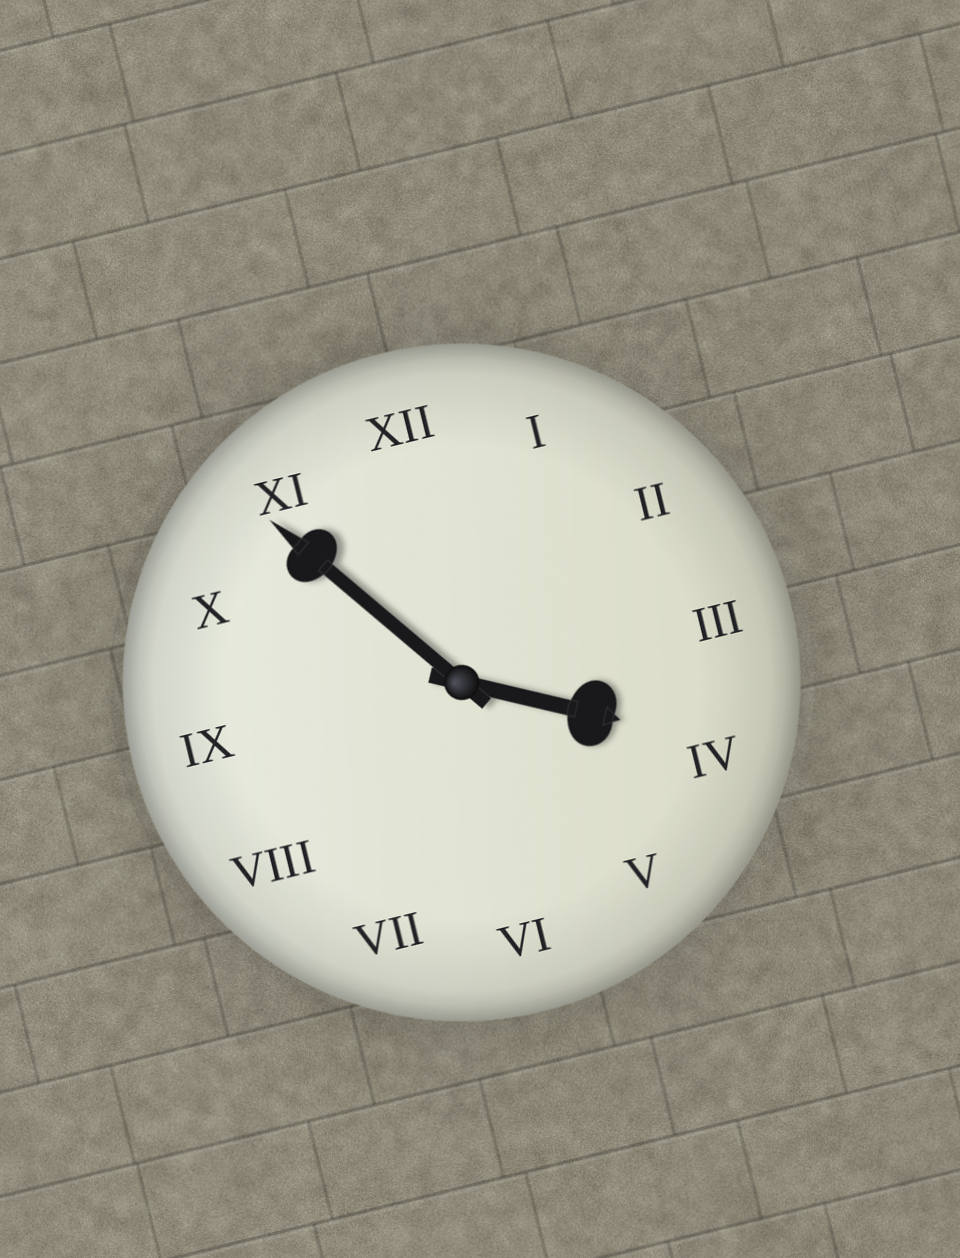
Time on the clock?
3:54
